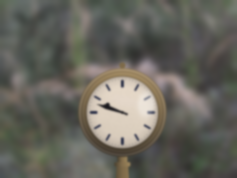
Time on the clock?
9:48
